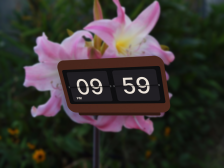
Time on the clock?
9:59
